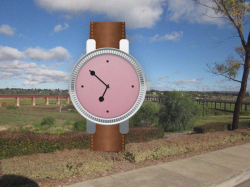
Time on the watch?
6:52
